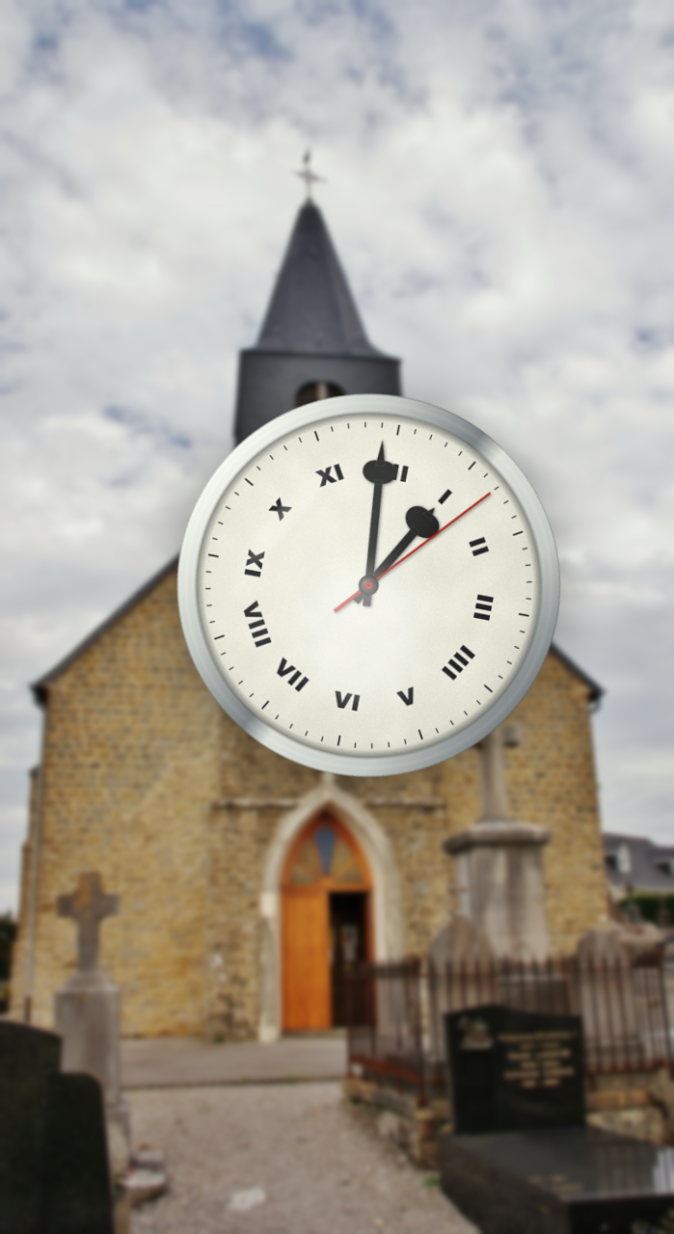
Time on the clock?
12:59:07
